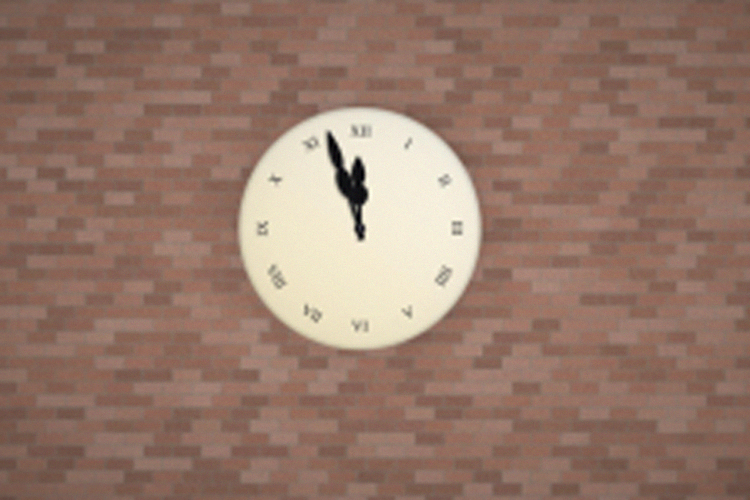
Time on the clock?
11:57
